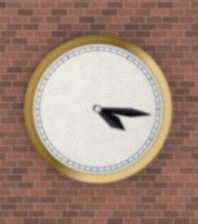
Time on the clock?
4:16
